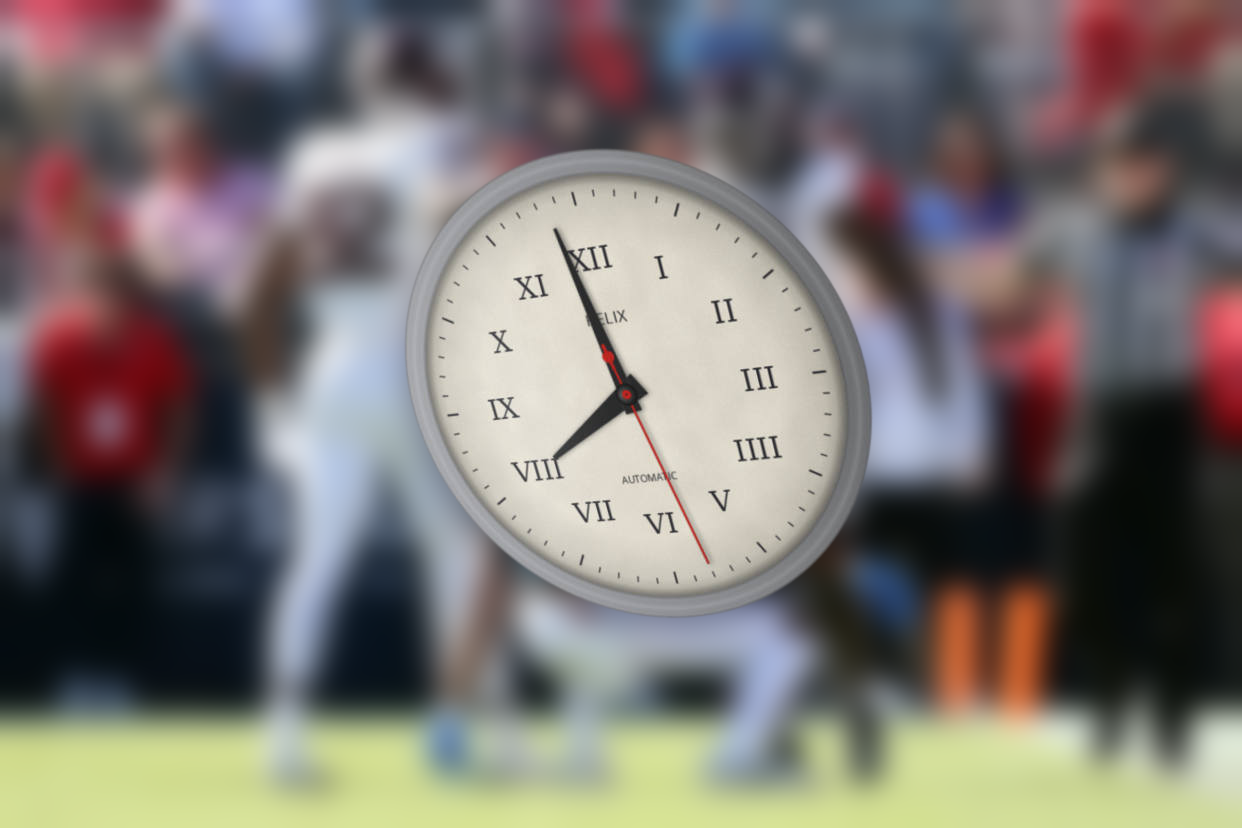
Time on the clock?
7:58:28
